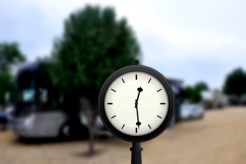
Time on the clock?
12:29
